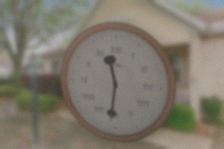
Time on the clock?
11:31
